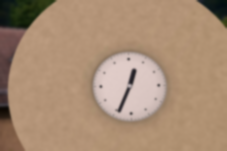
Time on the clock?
12:34
